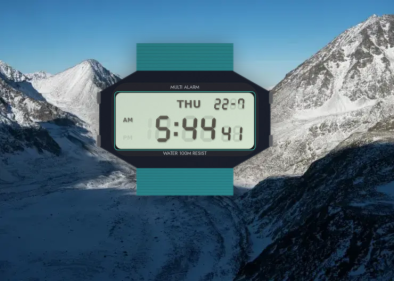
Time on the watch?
5:44:41
